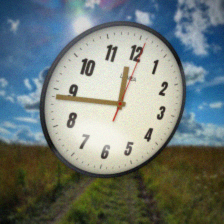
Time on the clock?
11:44:01
